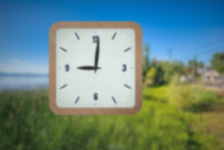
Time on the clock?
9:01
